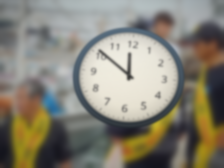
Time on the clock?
11:51
